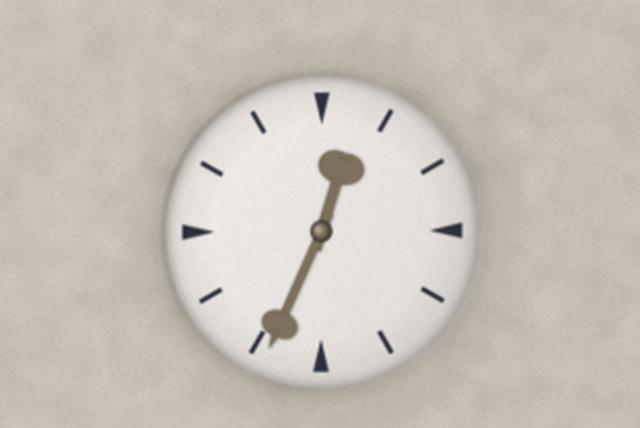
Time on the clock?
12:34
